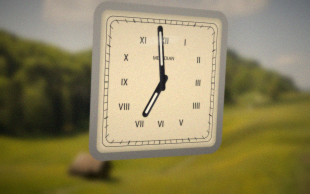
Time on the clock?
6:59
